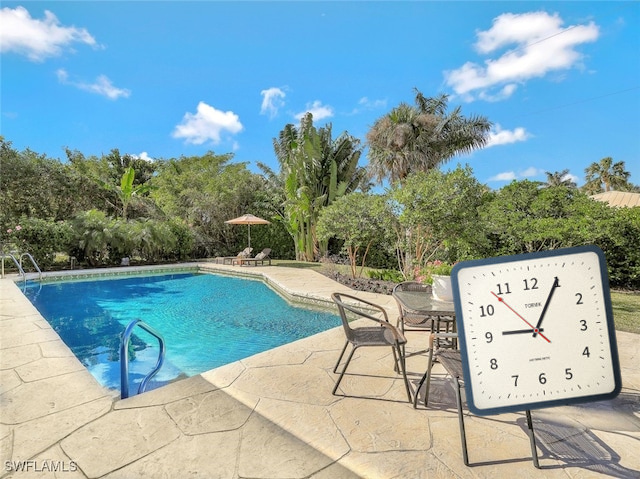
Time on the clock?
9:04:53
